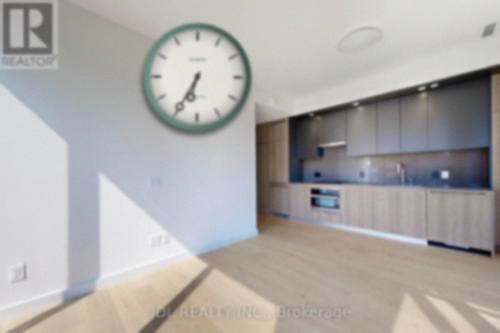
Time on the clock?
6:35
